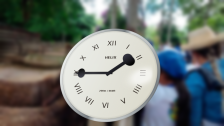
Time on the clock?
1:45
